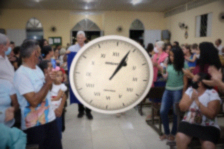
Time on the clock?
1:04
